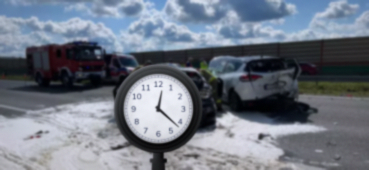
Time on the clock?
12:22
